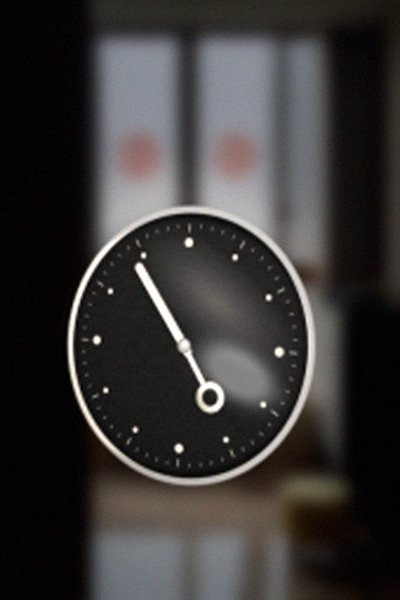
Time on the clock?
4:54
